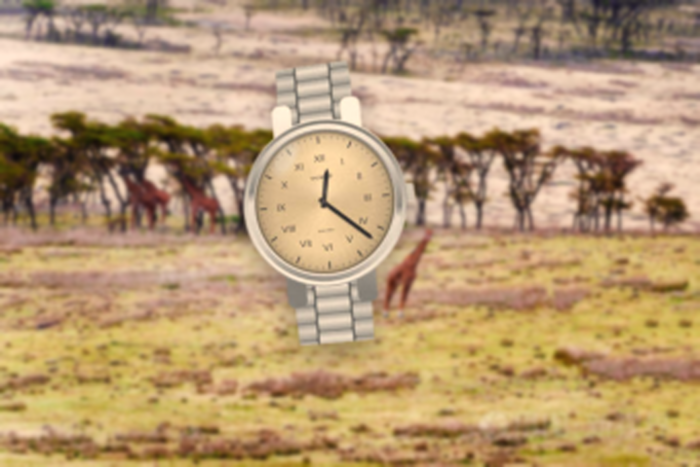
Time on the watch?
12:22
